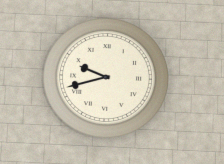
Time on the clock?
9:42
